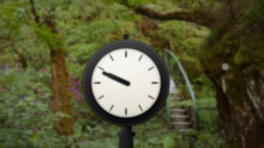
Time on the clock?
9:49
